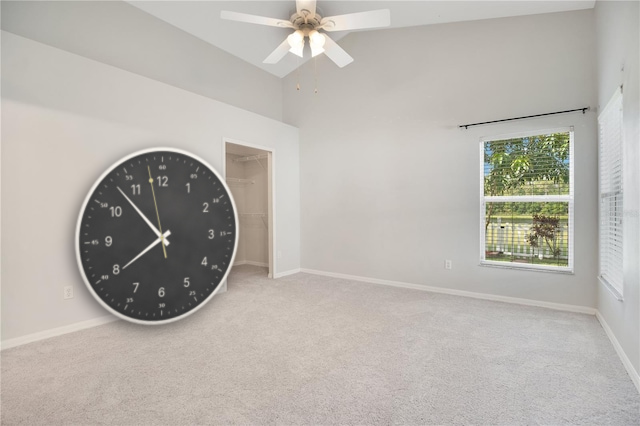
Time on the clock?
7:52:58
